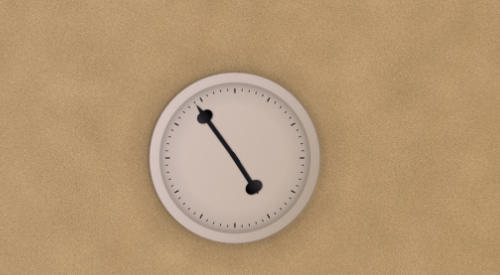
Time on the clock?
4:54
